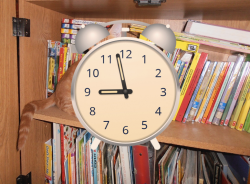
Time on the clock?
8:58
